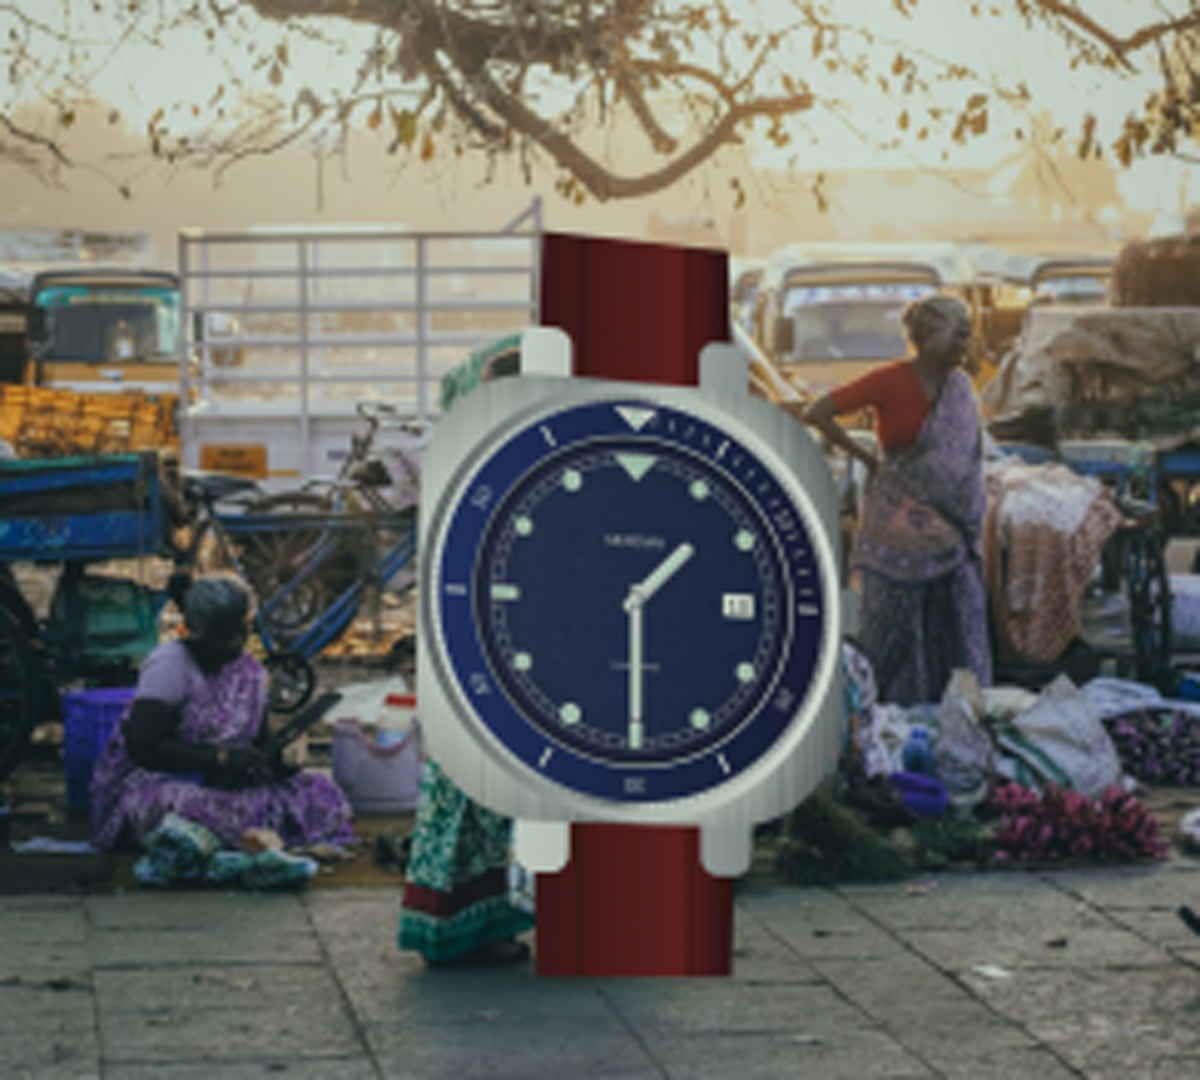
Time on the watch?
1:30
